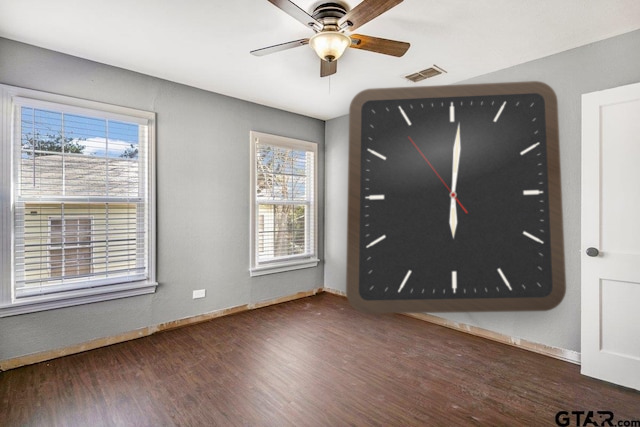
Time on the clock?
6:00:54
